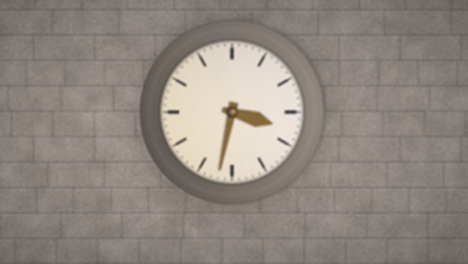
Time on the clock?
3:32
